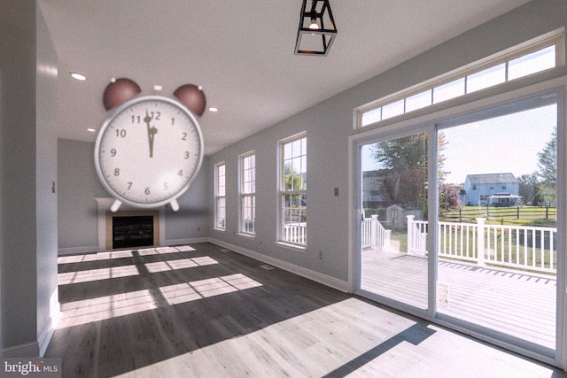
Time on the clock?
11:58
